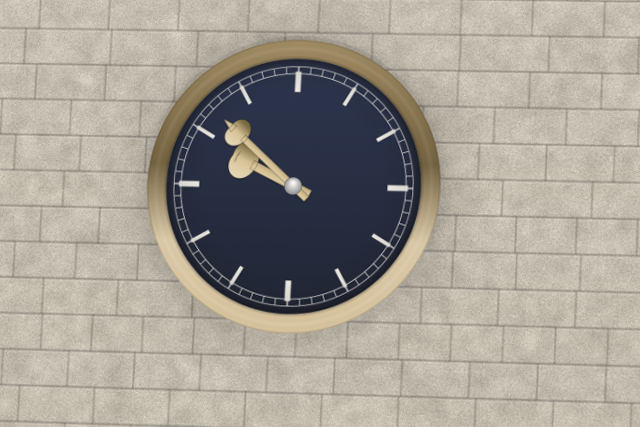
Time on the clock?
9:52
